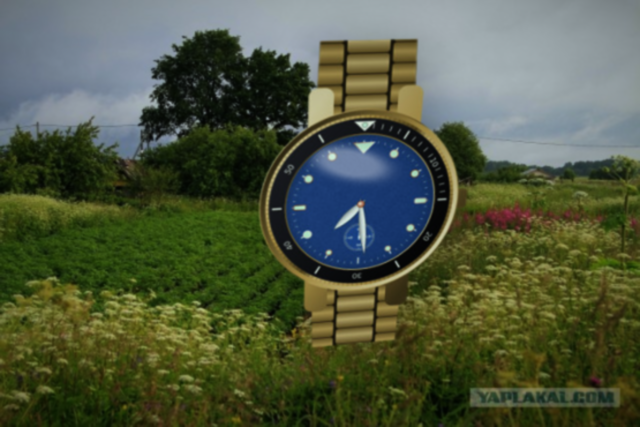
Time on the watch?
7:29
